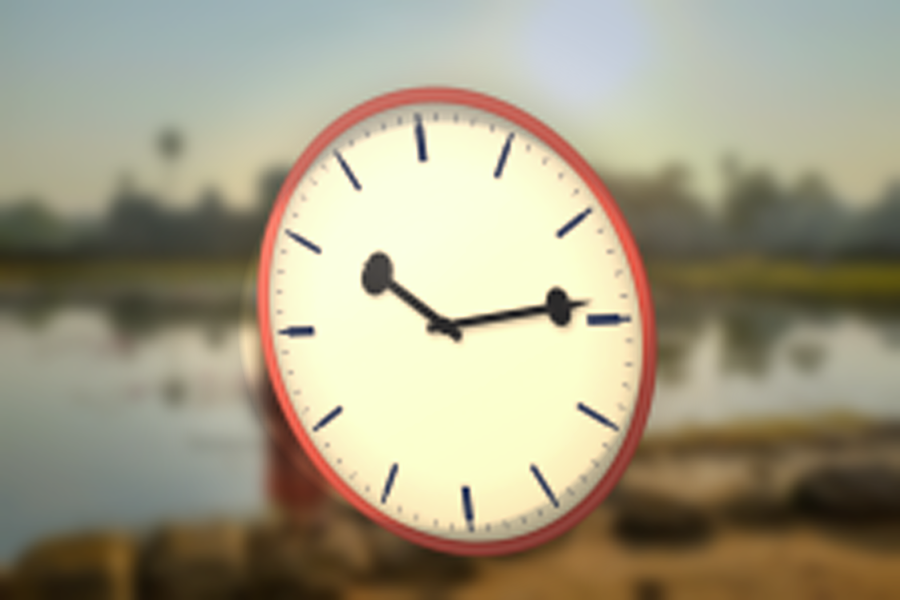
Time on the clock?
10:14
